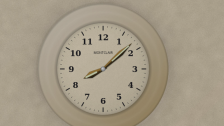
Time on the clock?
8:08
